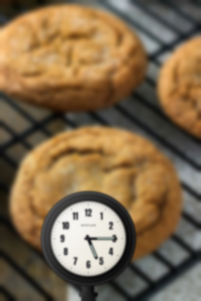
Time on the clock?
5:15
